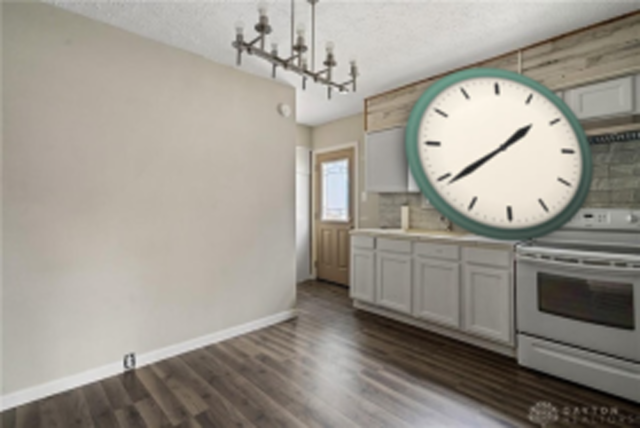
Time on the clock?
1:39
